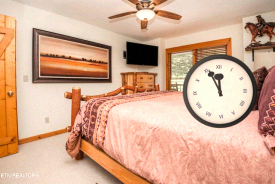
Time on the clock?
11:56
